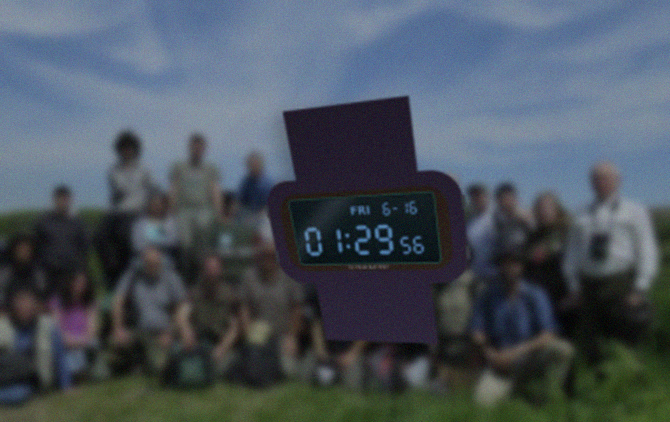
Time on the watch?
1:29:56
